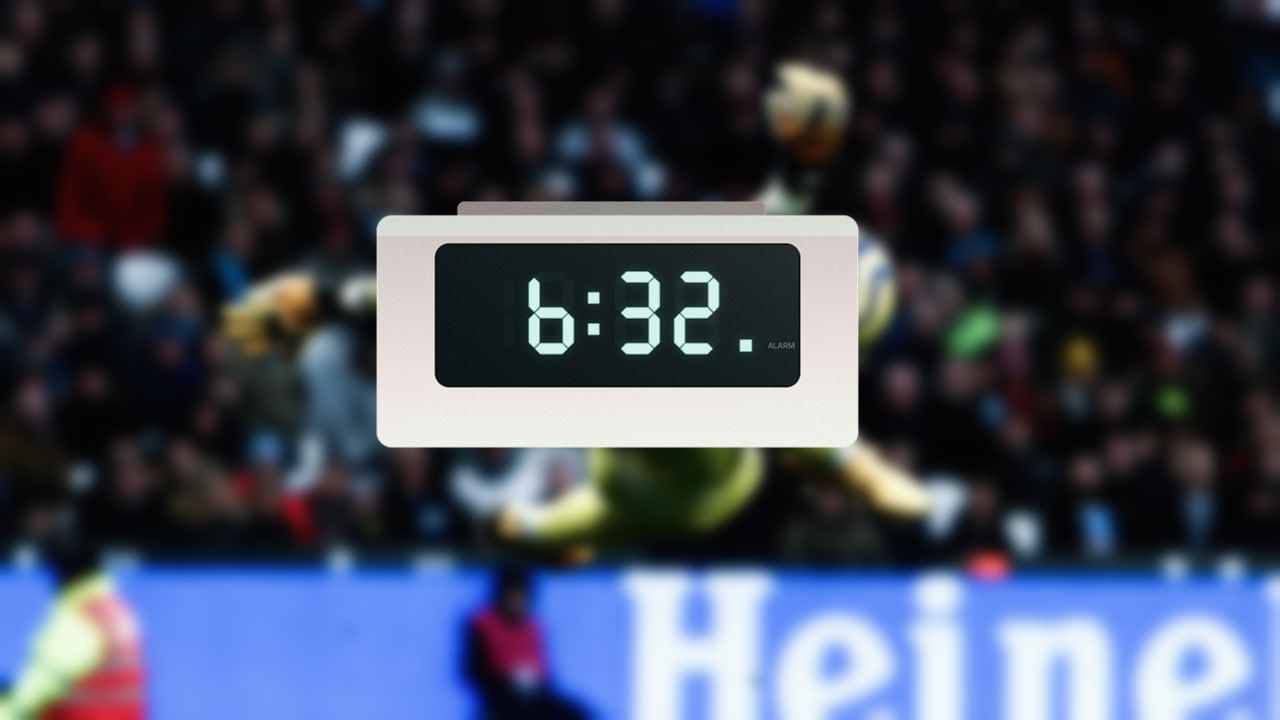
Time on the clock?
6:32
